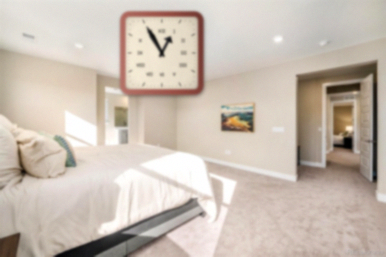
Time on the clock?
12:55
